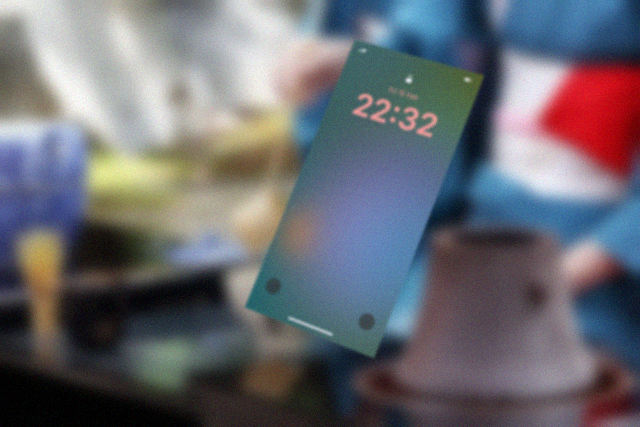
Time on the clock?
22:32
